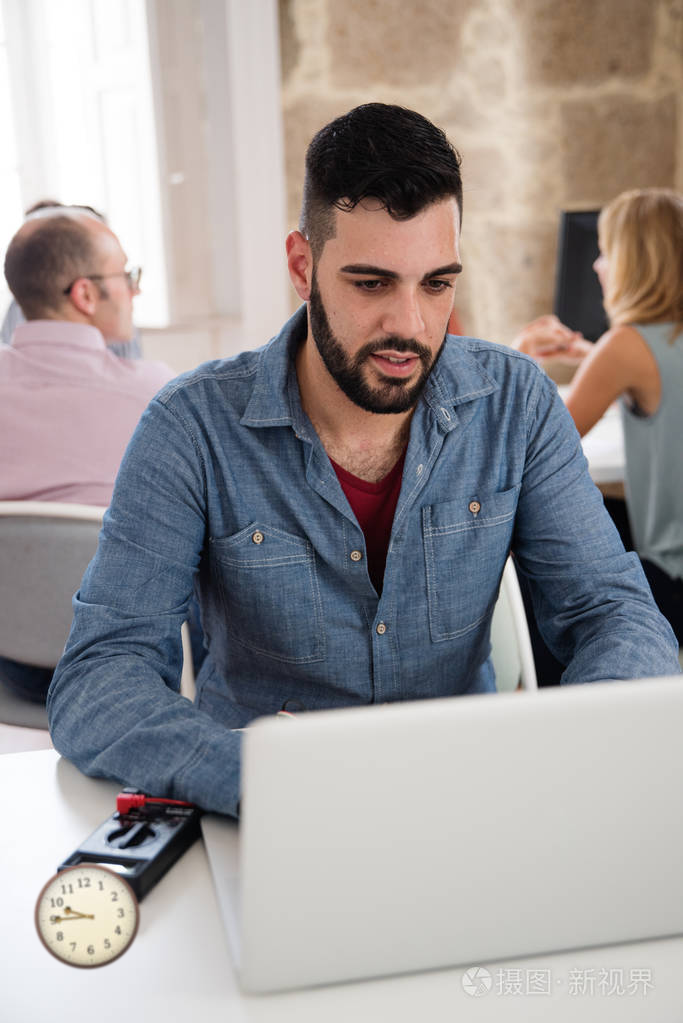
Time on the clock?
9:45
